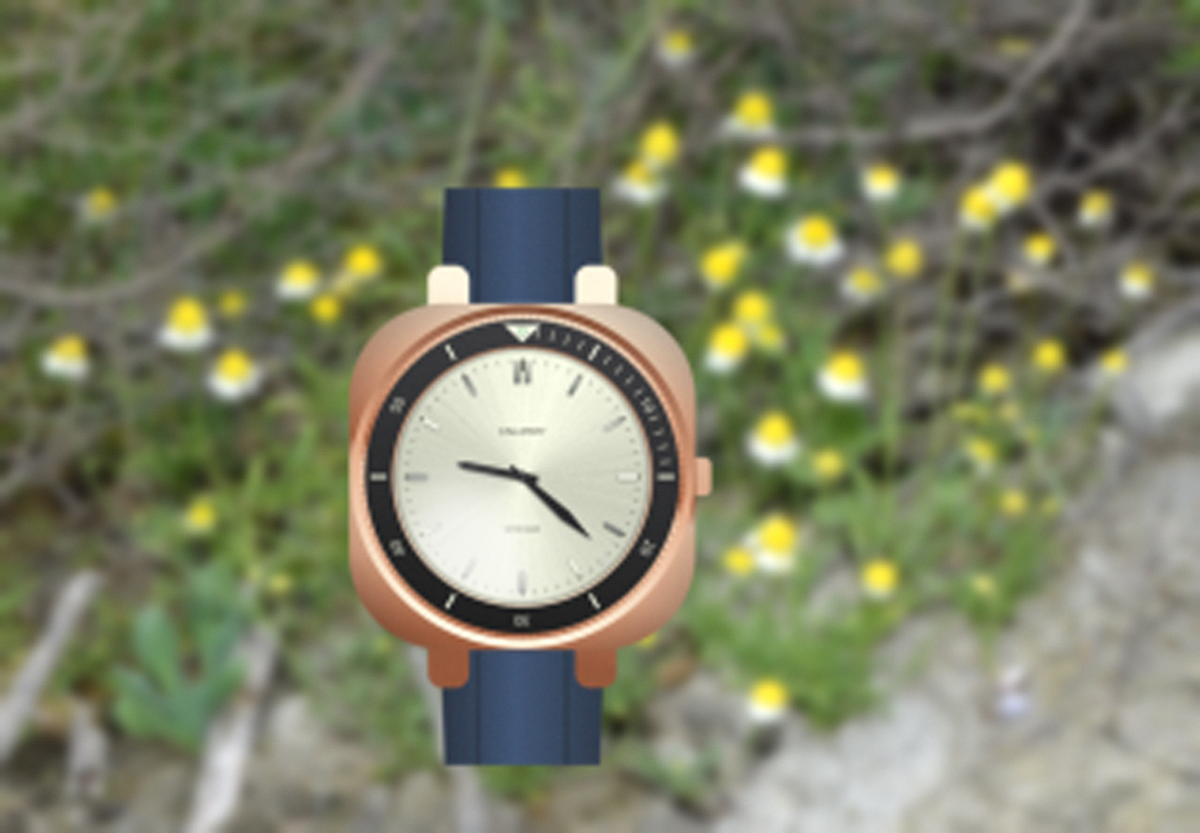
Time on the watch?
9:22
